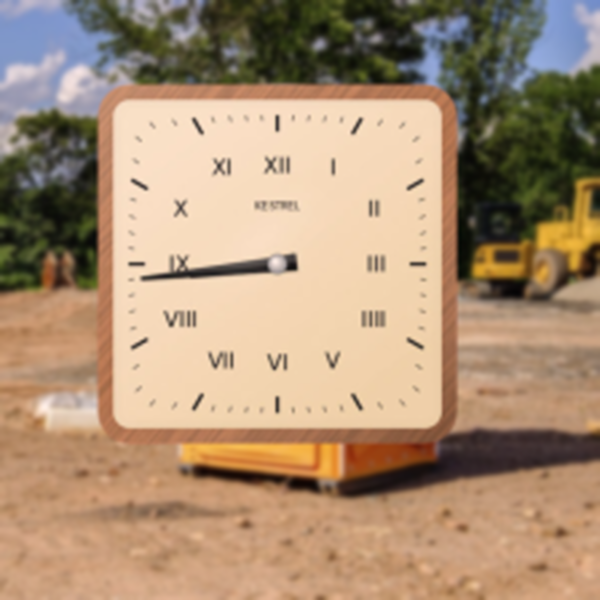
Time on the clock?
8:44
